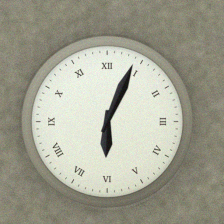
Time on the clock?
6:04
